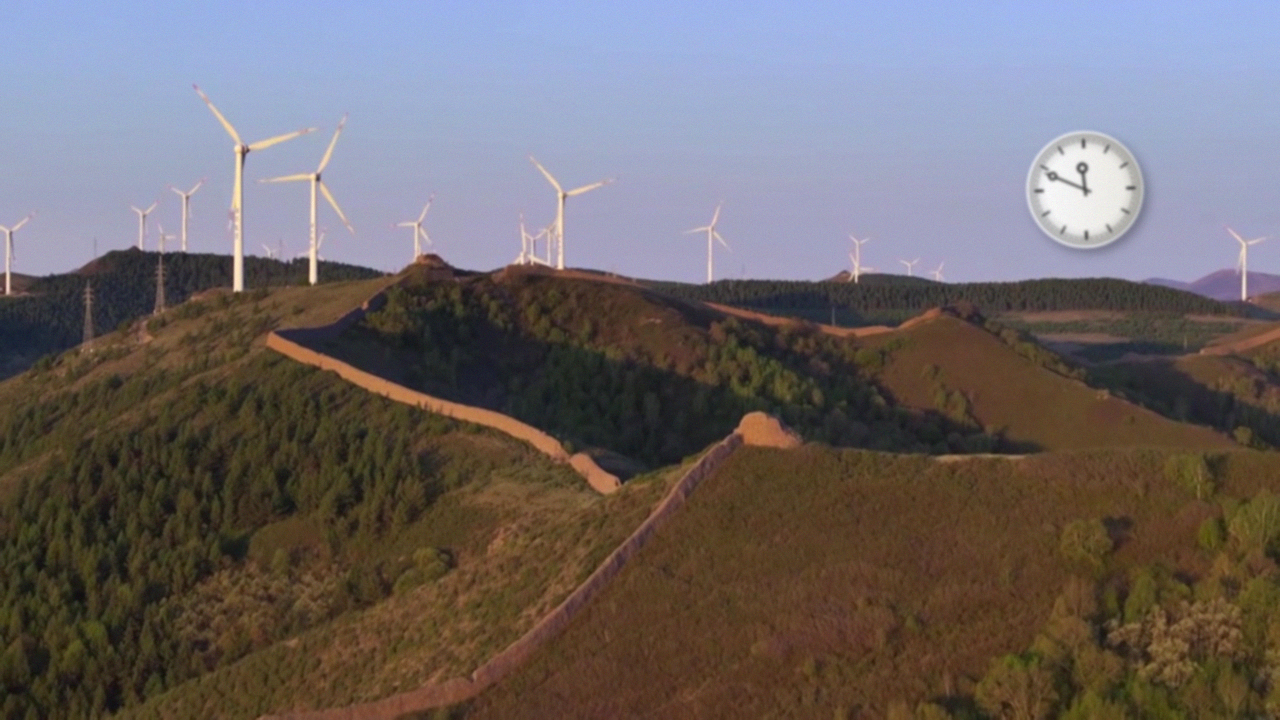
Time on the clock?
11:49
